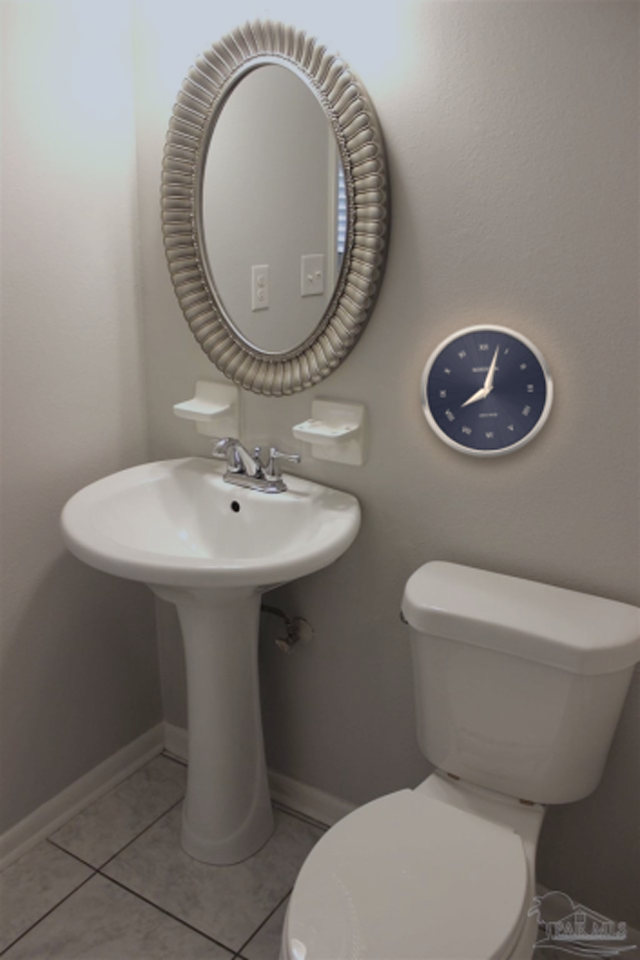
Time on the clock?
8:03
